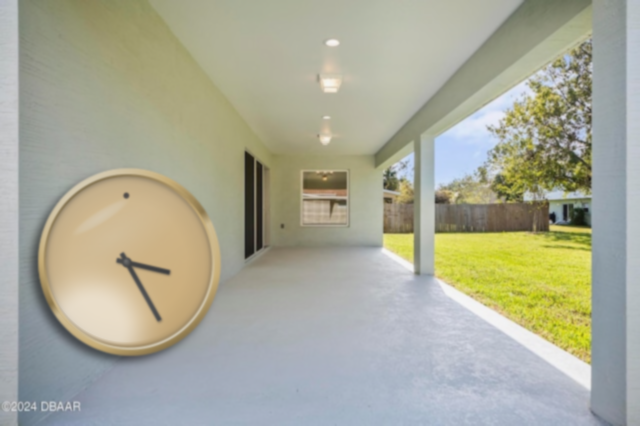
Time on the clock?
3:25
